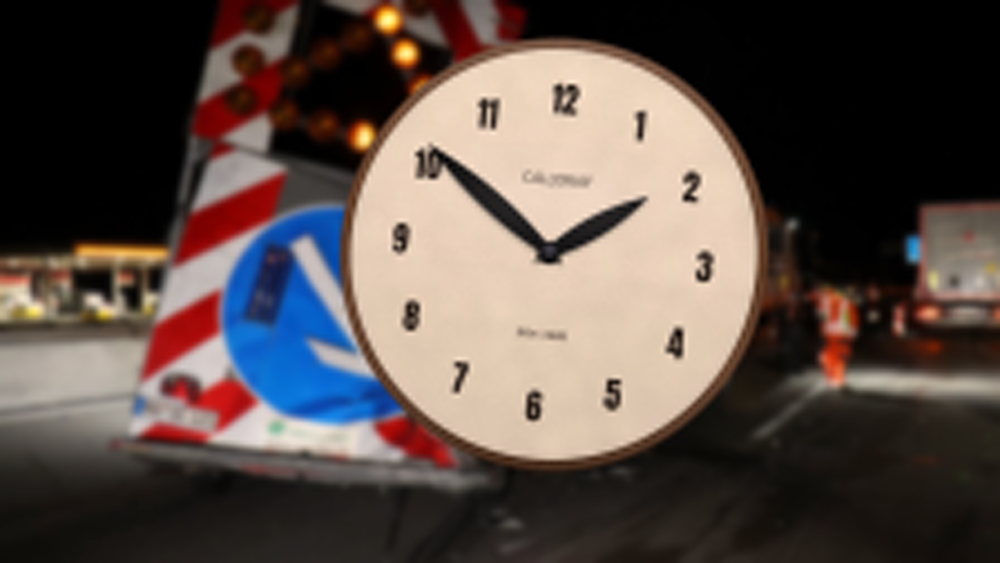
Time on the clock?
1:51
